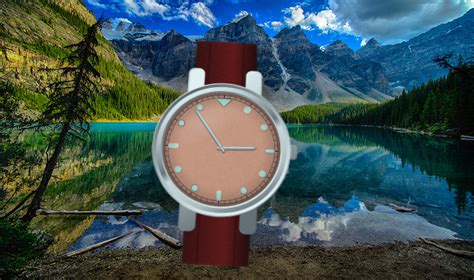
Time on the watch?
2:54
